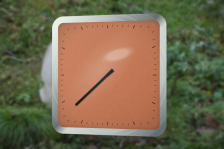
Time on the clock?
7:38
